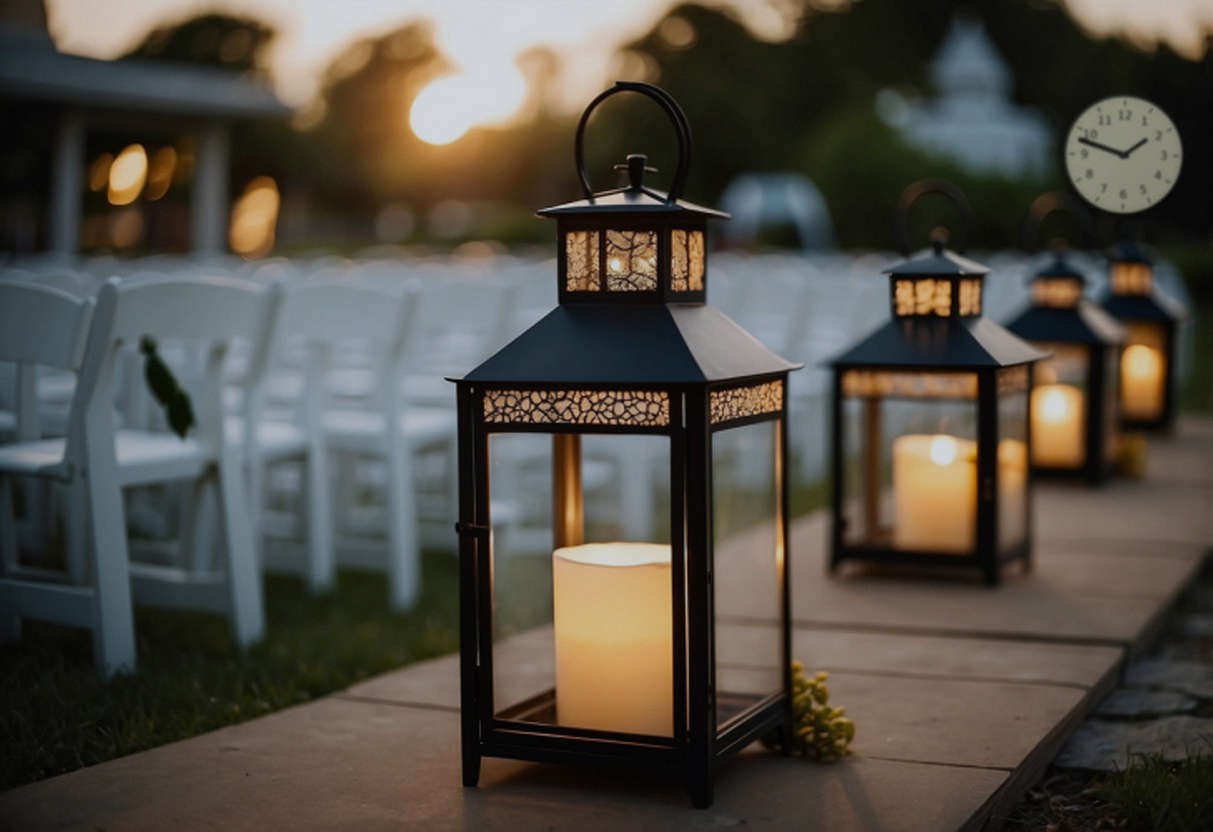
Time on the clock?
1:48
